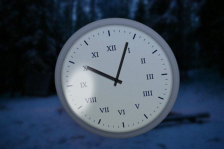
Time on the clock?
10:04
